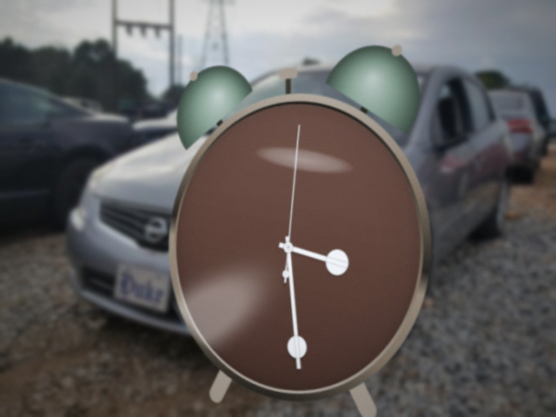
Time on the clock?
3:29:01
